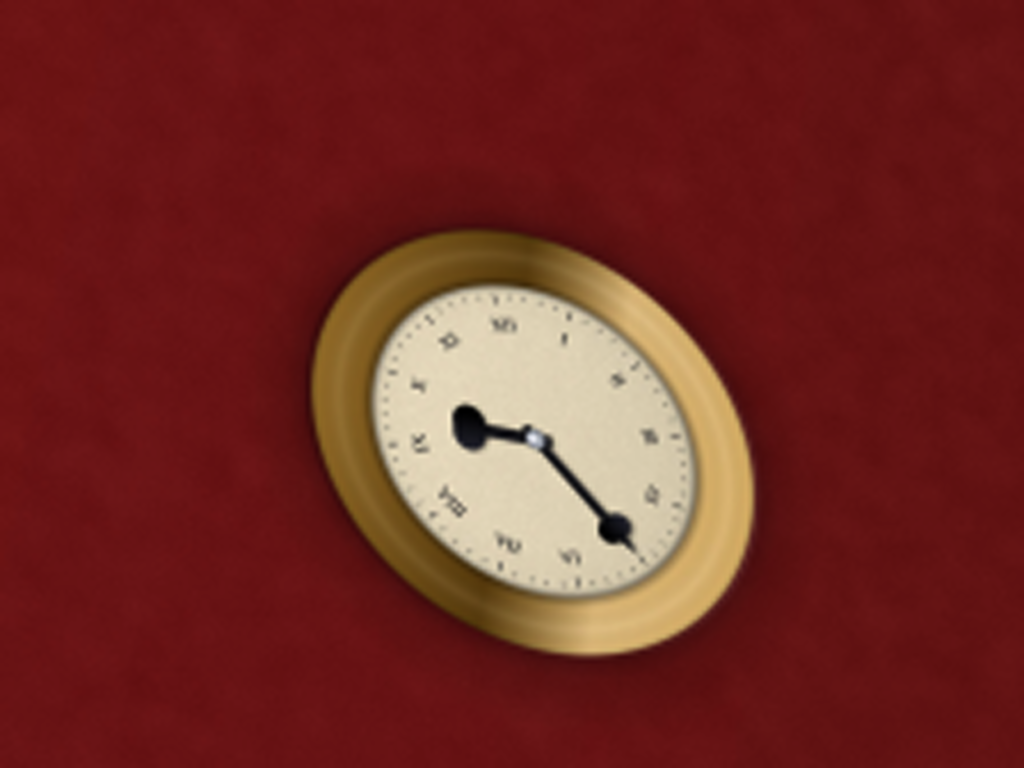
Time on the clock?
9:25
